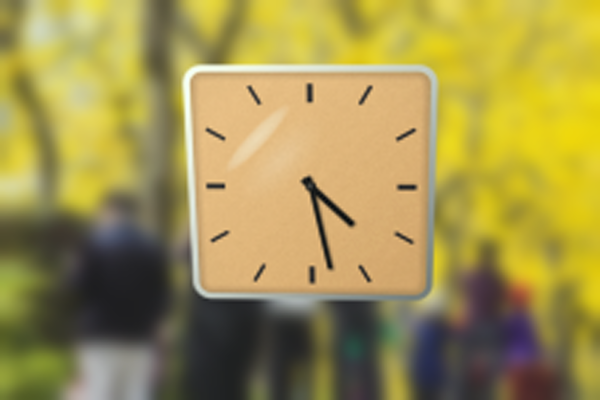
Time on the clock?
4:28
